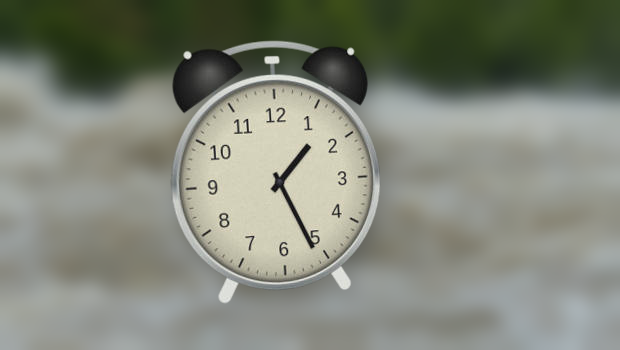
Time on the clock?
1:26
